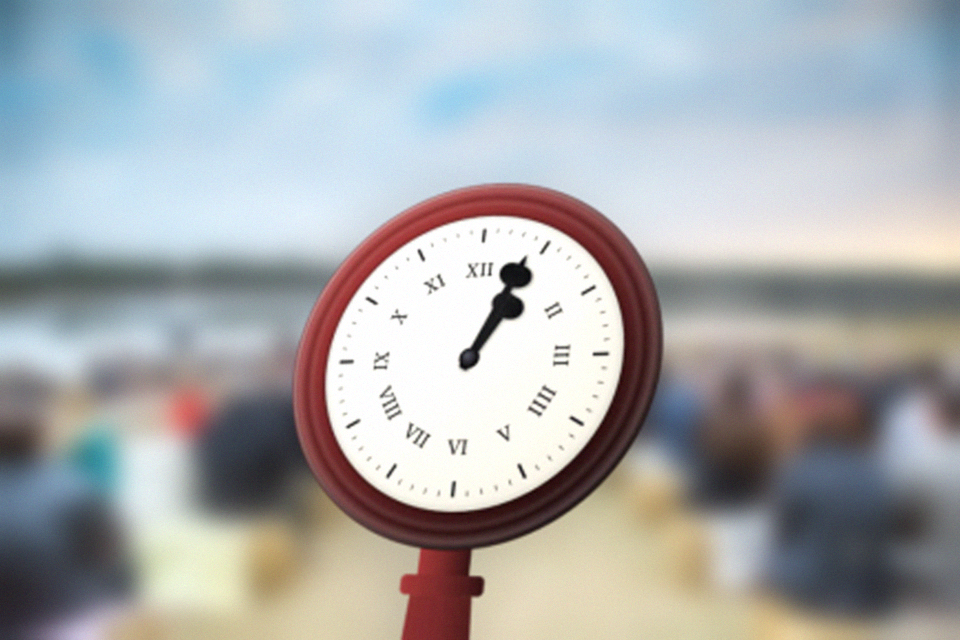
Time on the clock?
1:04
